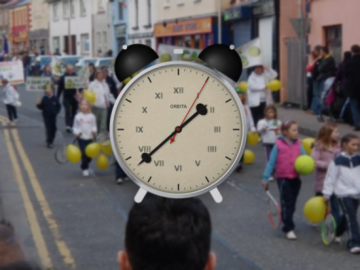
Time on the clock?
1:38:05
